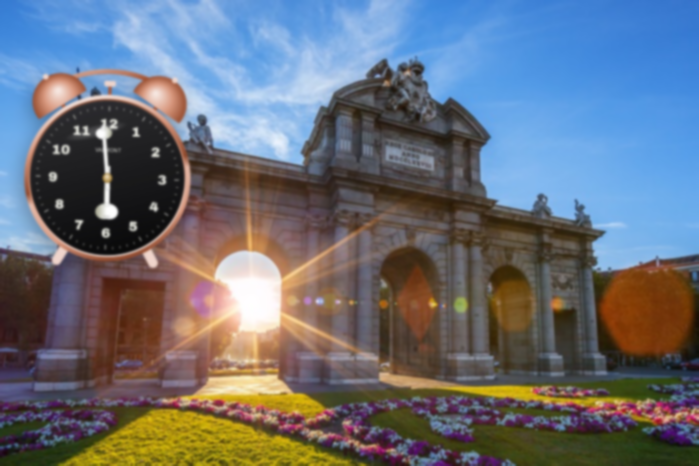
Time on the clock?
5:59
